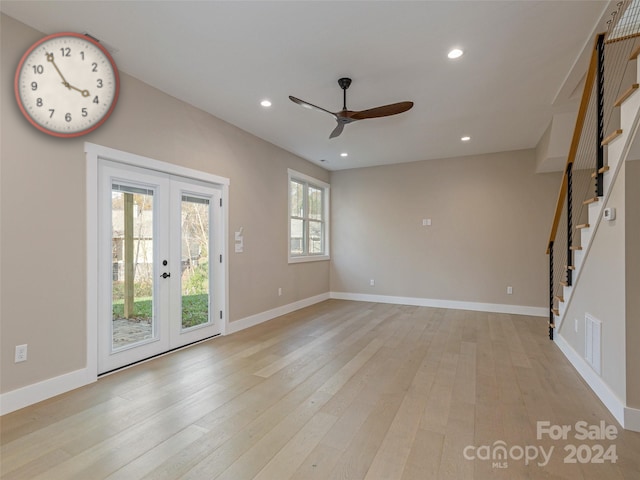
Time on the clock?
3:55
